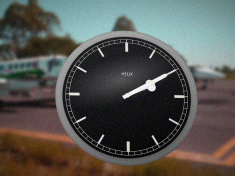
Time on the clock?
2:10
